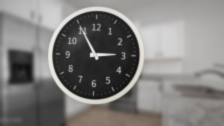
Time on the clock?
2:55
